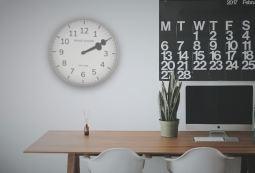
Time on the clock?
2:10
